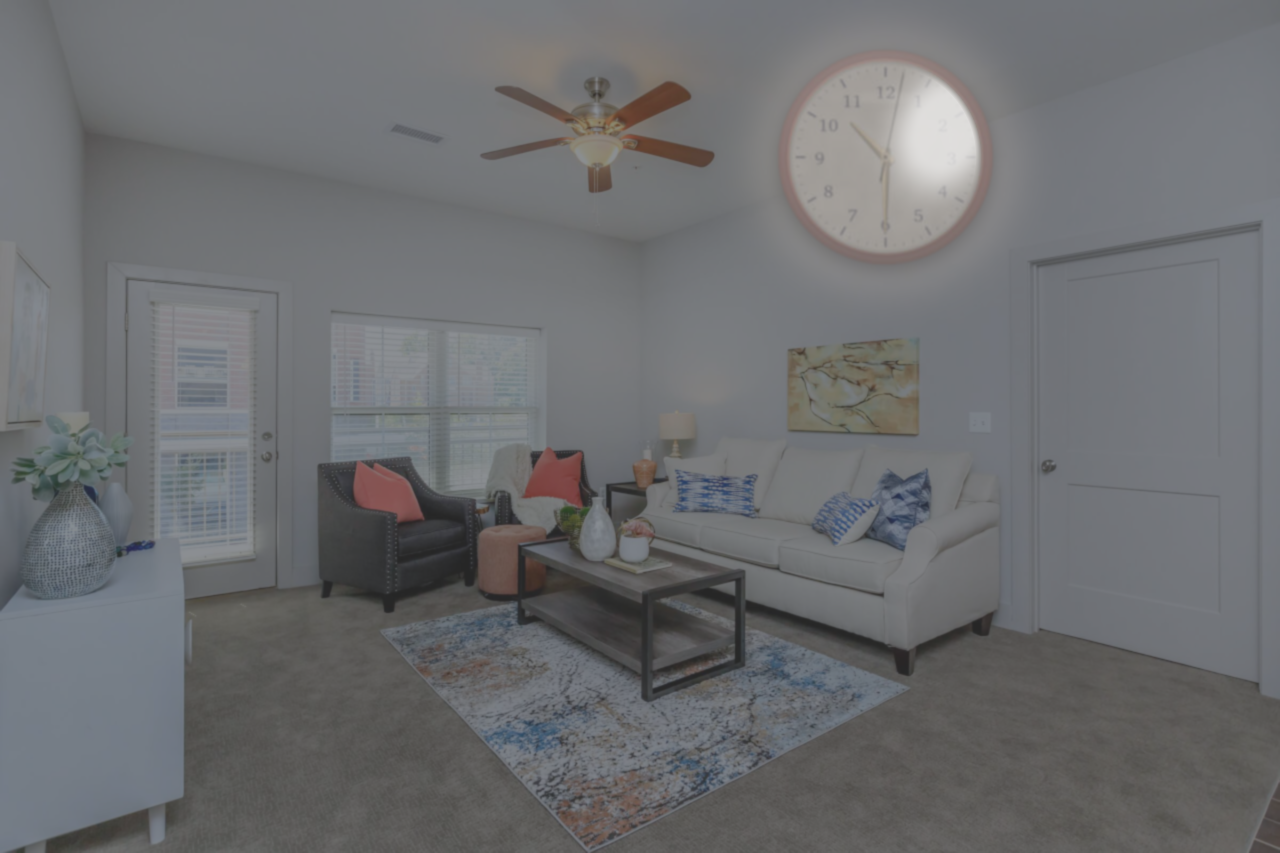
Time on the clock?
10:30:02
